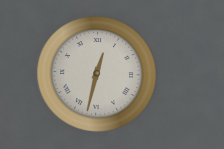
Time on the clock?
12:32
